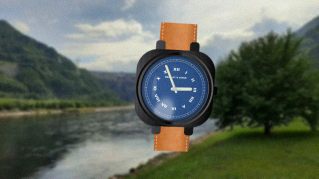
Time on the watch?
2:56
